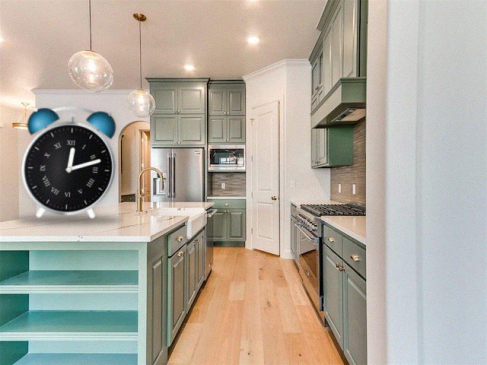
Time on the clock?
12:12
